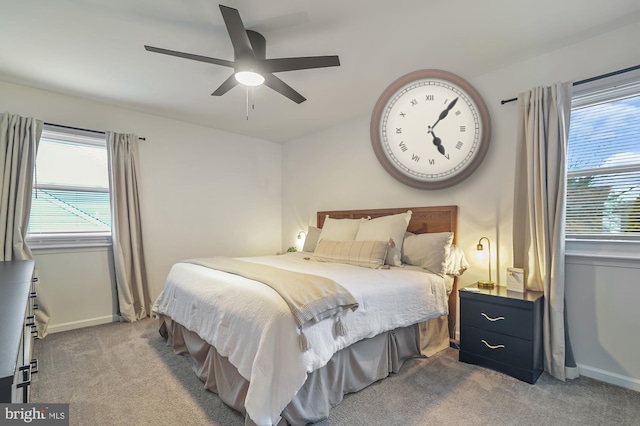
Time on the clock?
5:07
